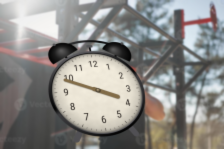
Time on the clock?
3:49
